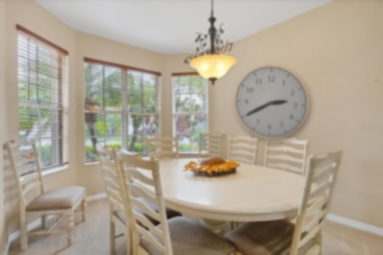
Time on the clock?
2:40
